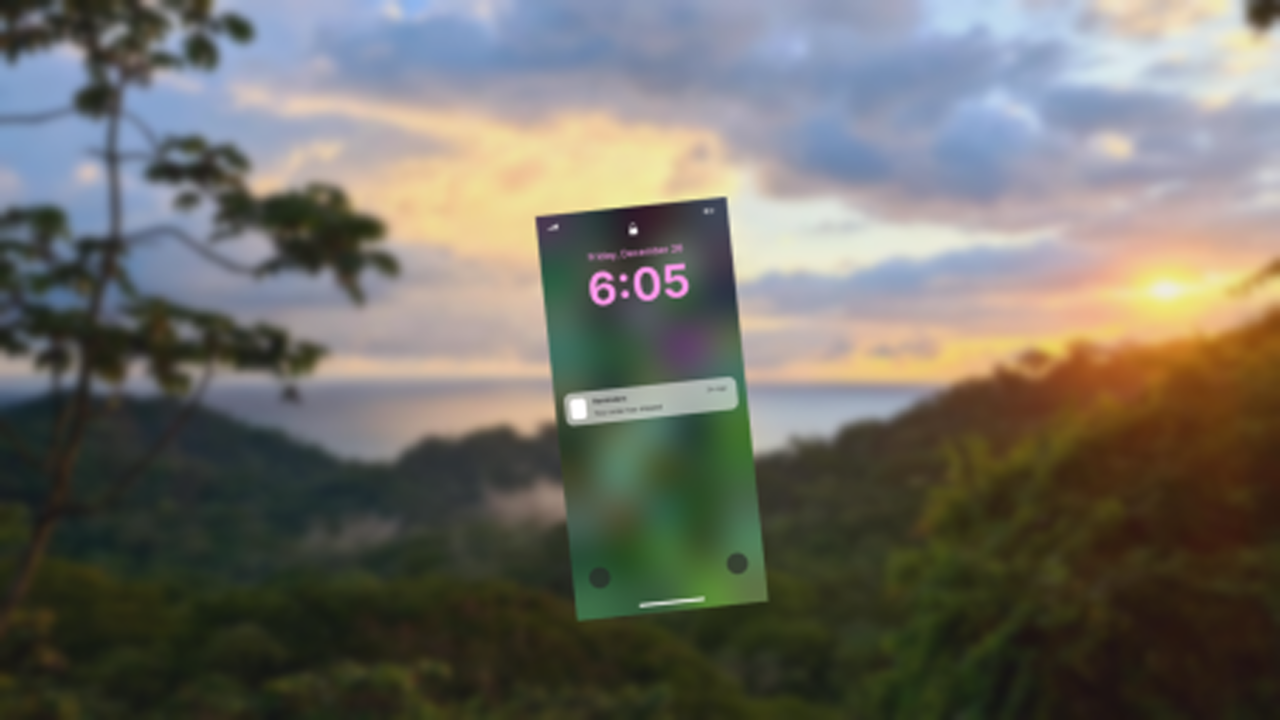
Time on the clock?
6:05
